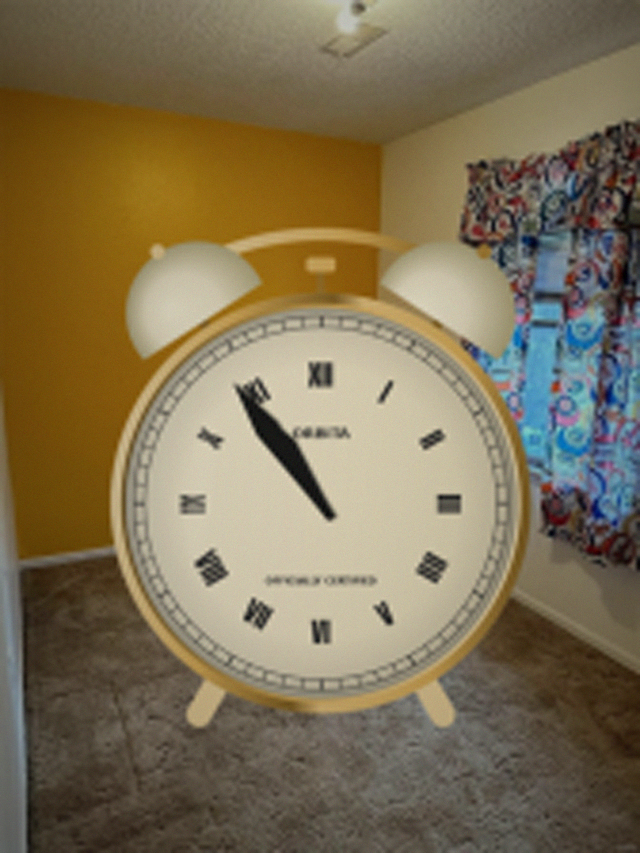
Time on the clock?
10:54
